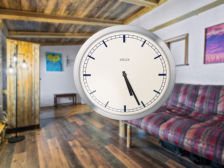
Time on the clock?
5:26
